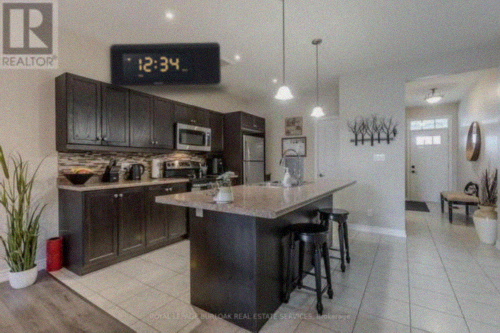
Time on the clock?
12:34
